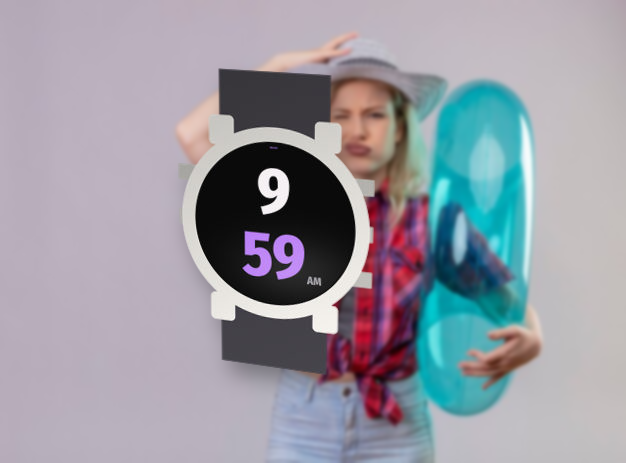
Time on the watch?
9:59
